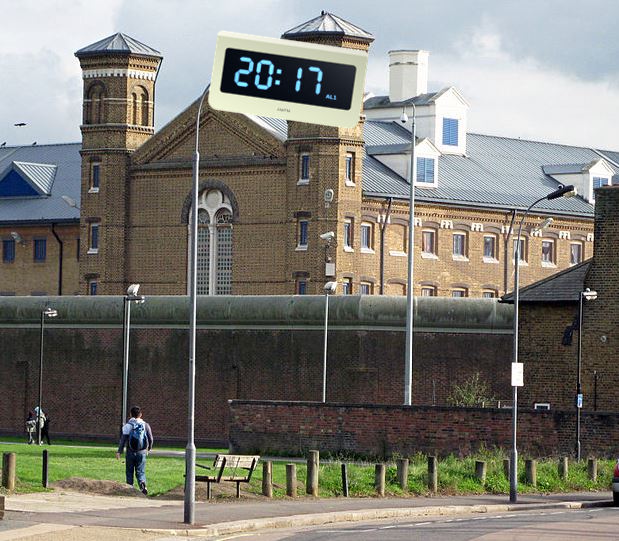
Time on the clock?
20:17
